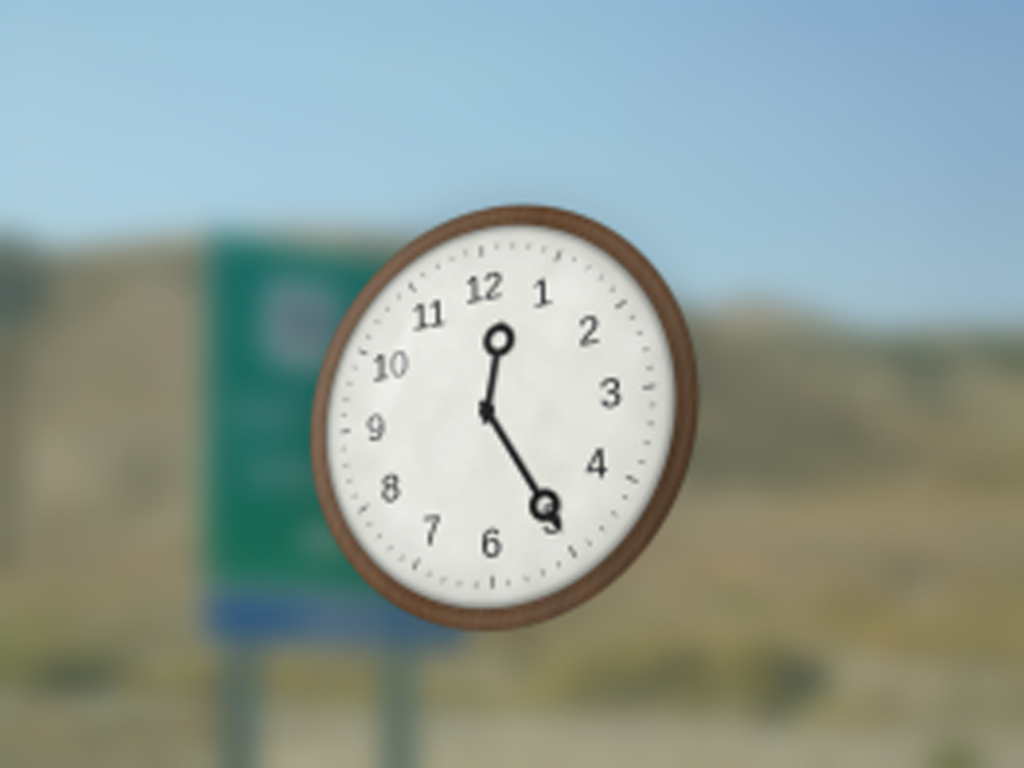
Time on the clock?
12:25
